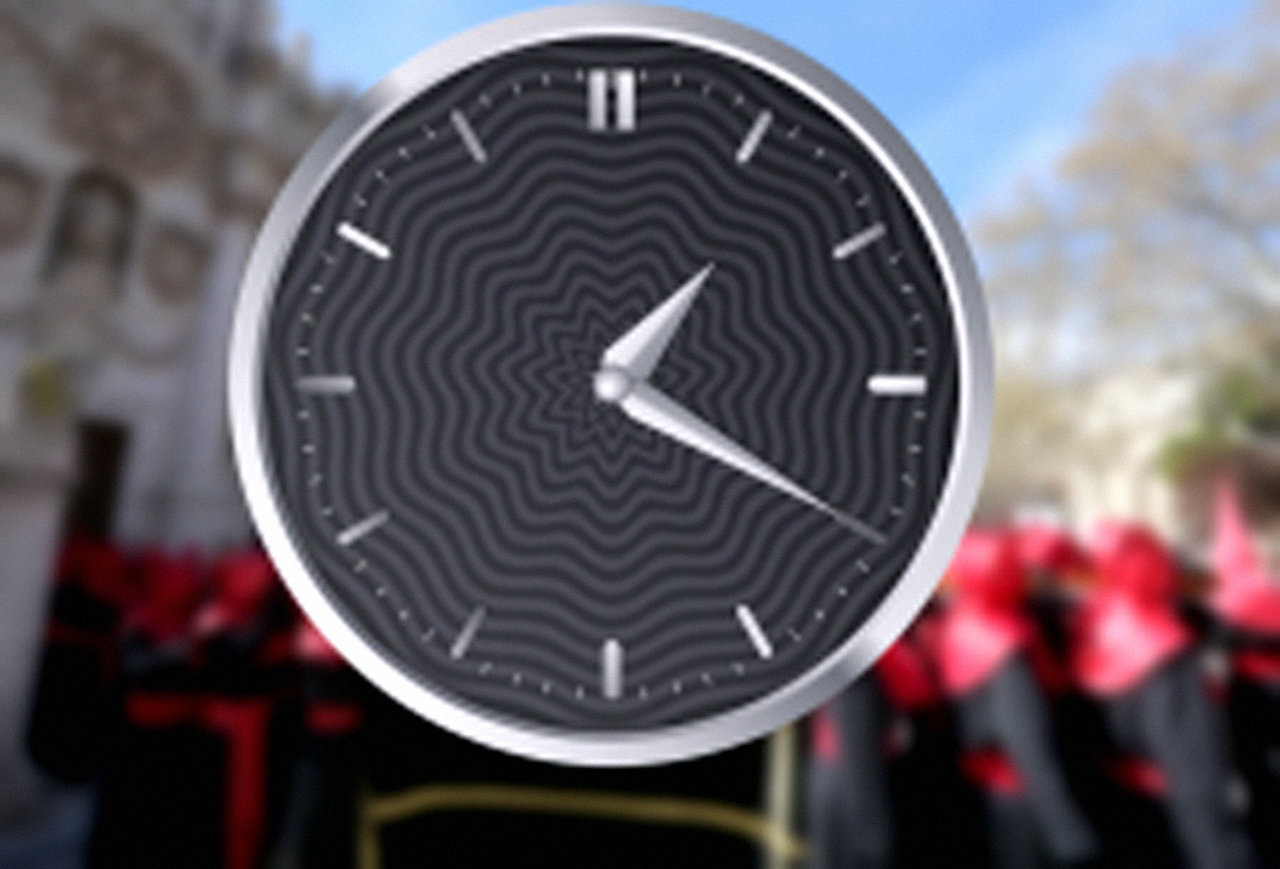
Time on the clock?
1:20
